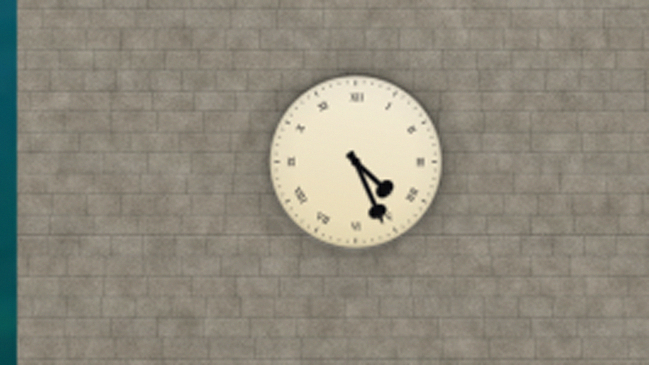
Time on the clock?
4:26
